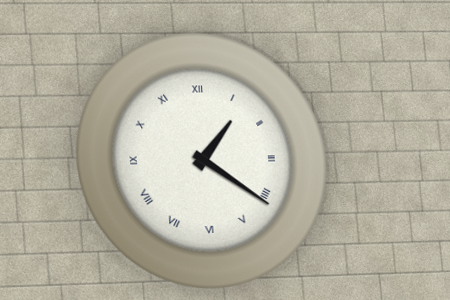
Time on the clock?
1:21
